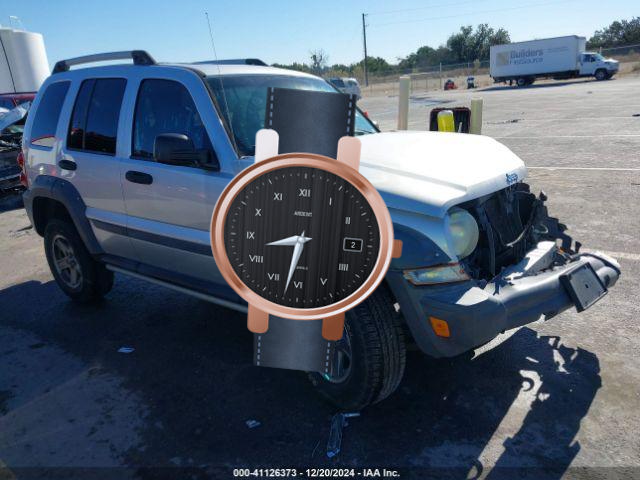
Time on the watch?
8:32
